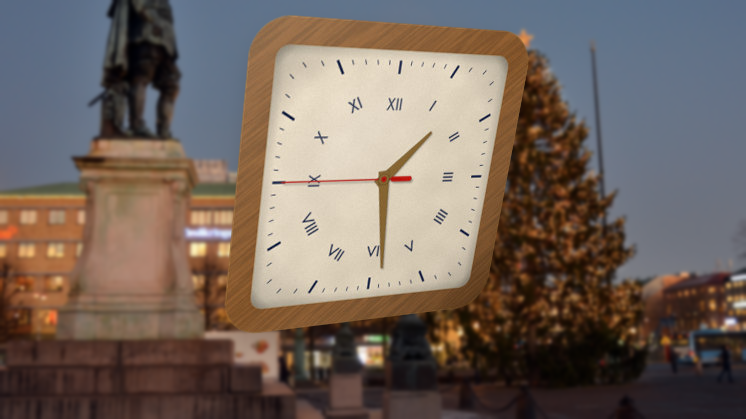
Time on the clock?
1:28:45
